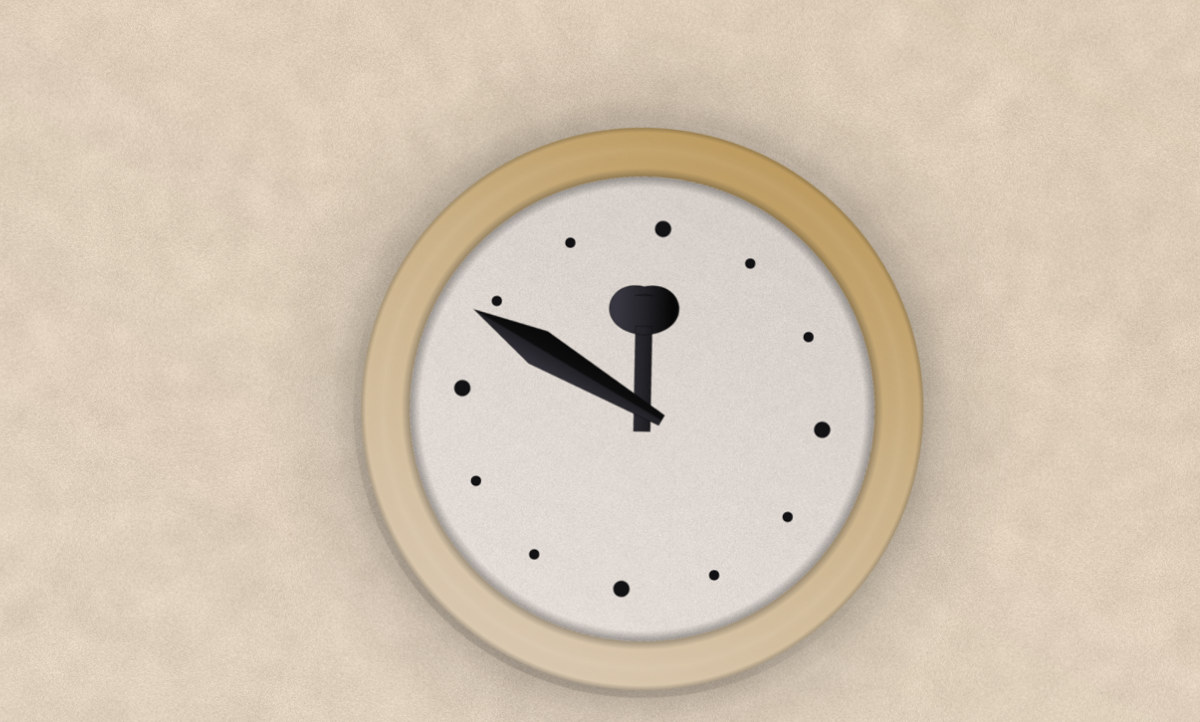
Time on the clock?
11:49
